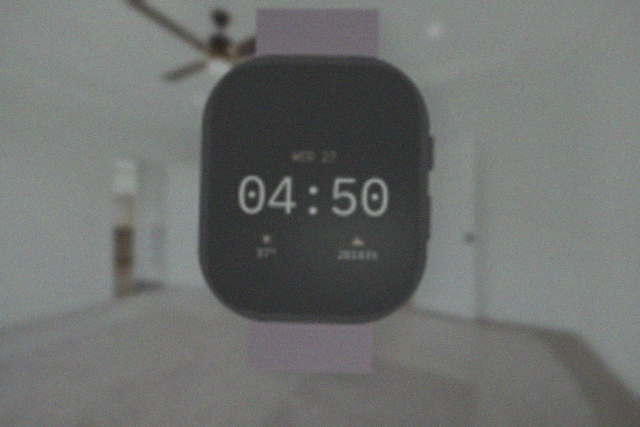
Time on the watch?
4:50
